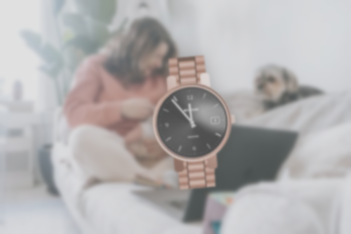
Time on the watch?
11:54
